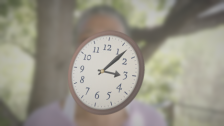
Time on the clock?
3:07
